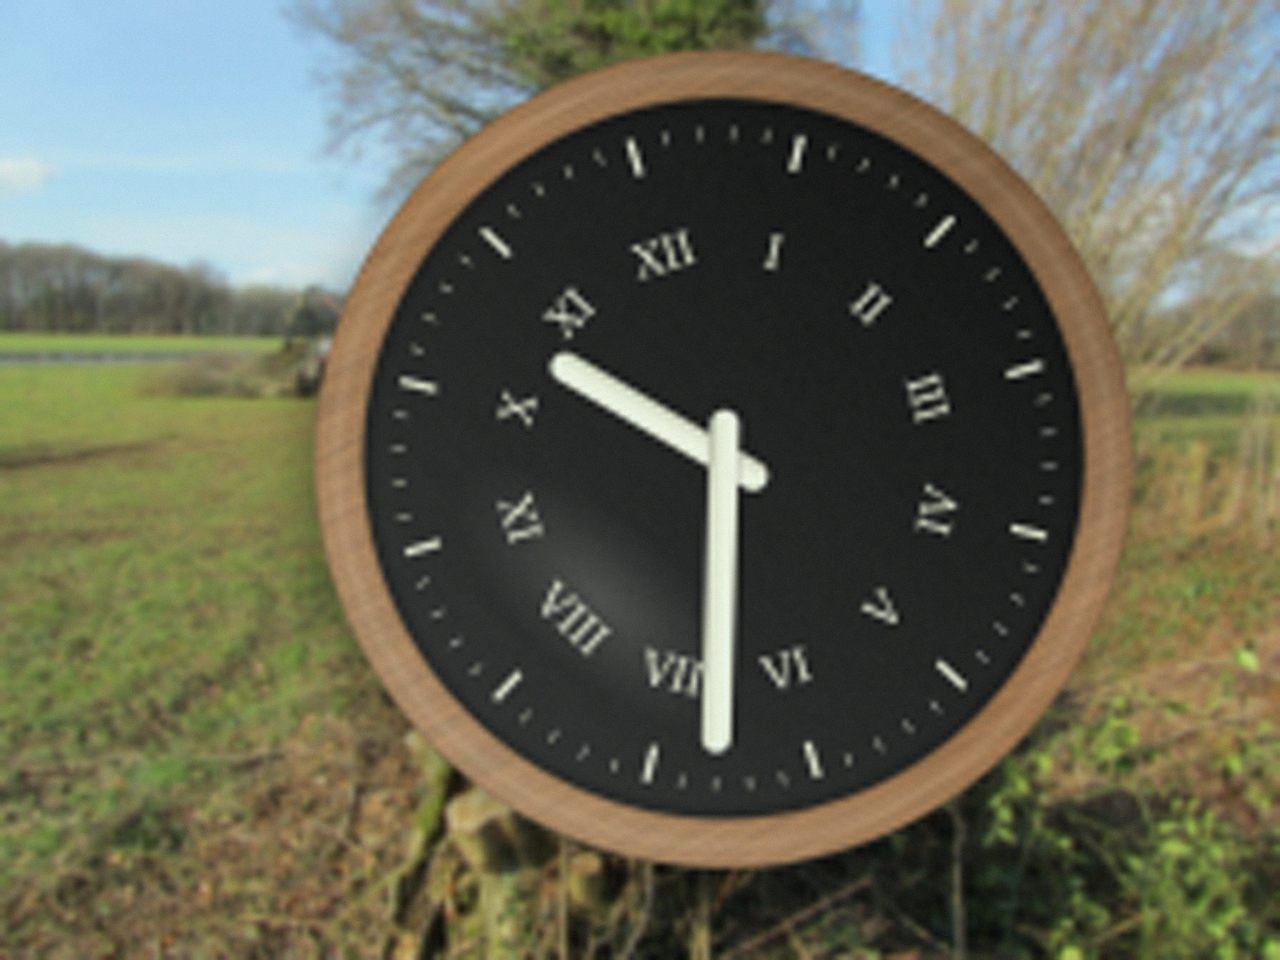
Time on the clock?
10:33
